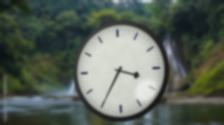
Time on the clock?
3:35
